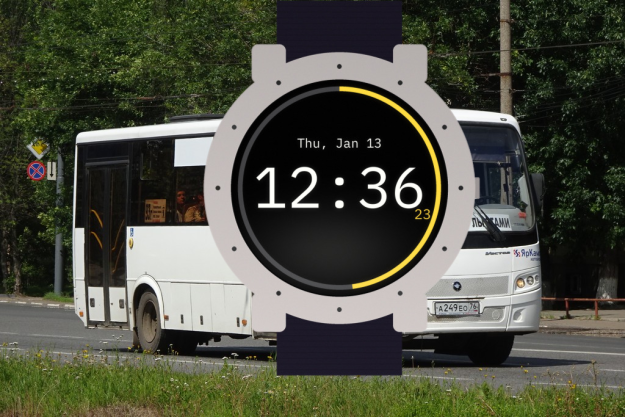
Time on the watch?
12:36:23
